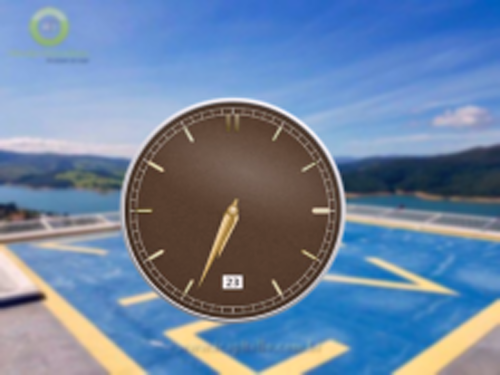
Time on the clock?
6:34
